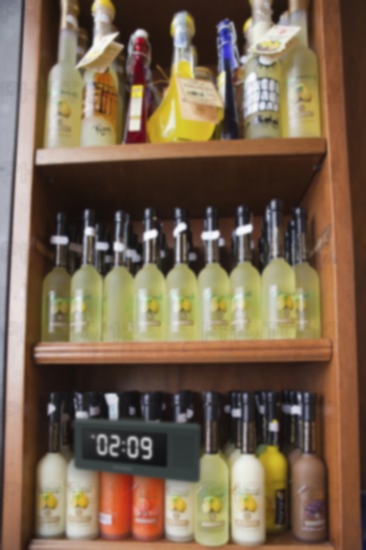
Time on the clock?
2:09
